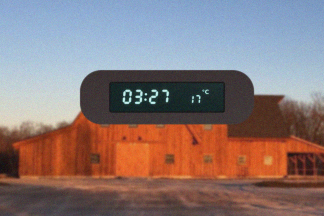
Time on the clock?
3:27
